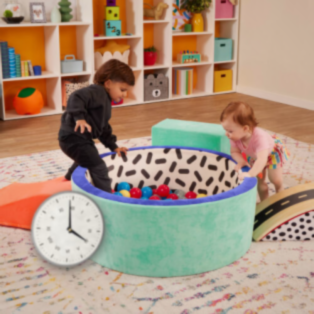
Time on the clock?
3:59
